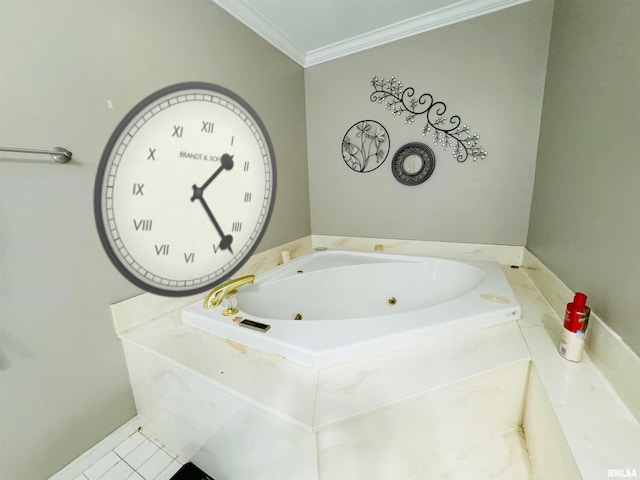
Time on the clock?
1:23
